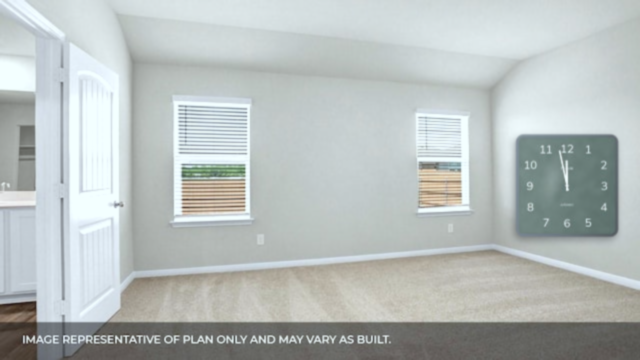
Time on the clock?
11:58
